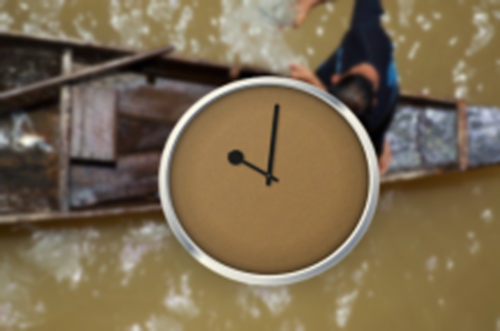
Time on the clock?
10:01
